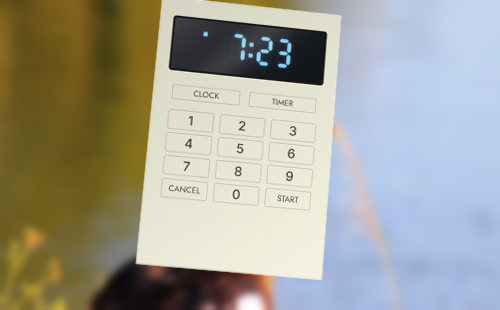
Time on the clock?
7:23
